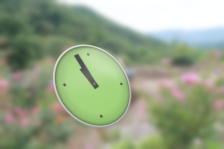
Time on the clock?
10:56
